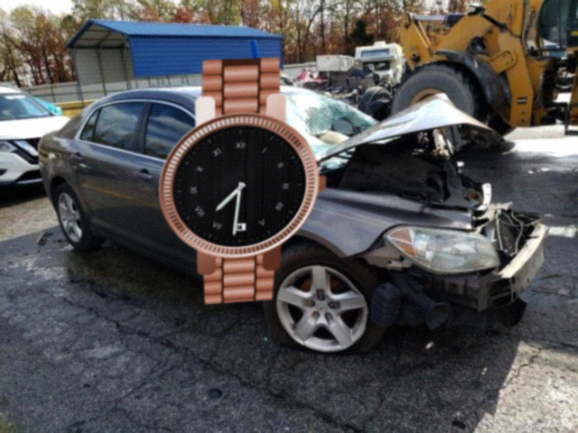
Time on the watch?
7:31
